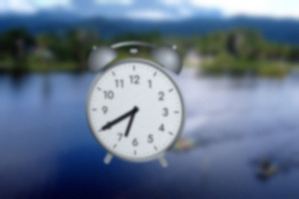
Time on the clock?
6:40
